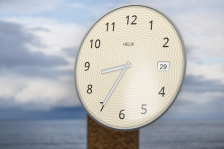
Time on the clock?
8:35
